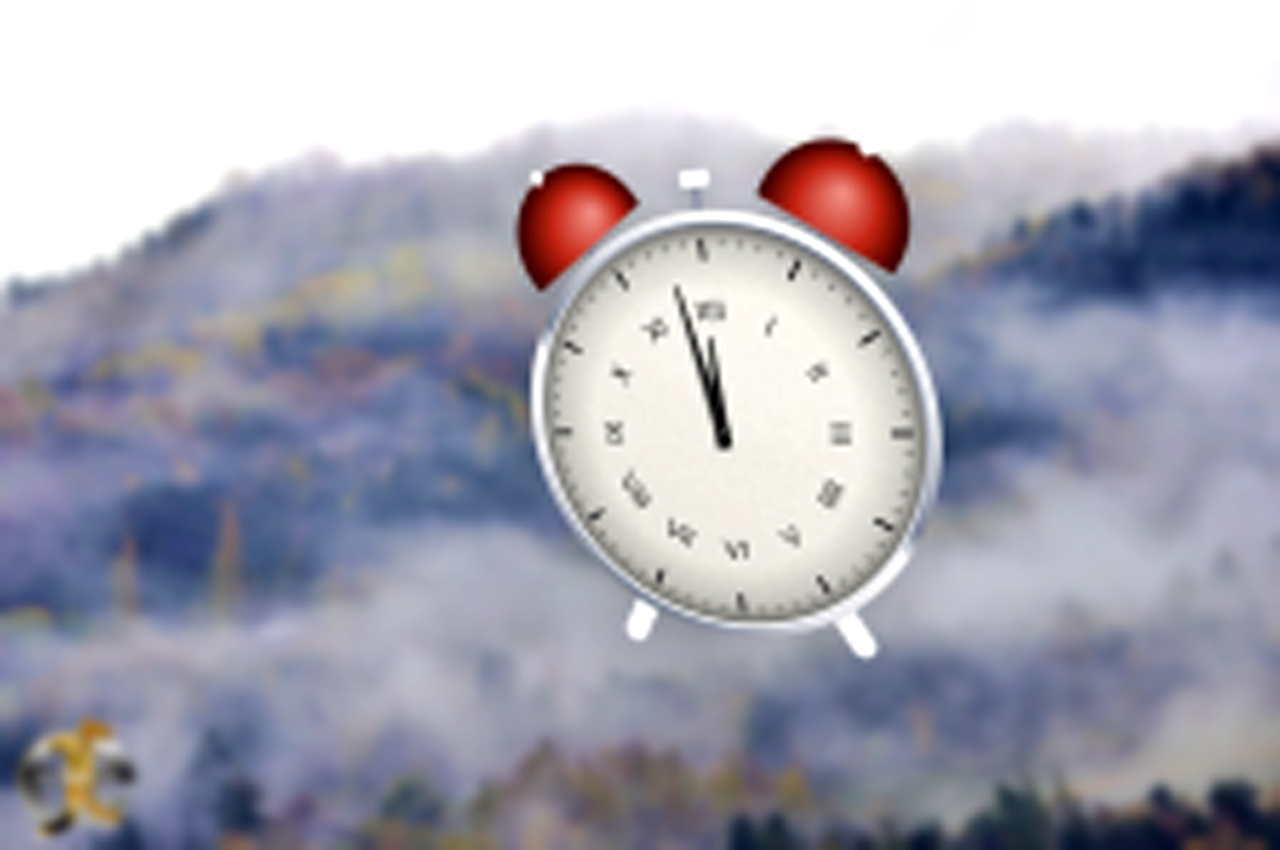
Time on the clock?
11:58
